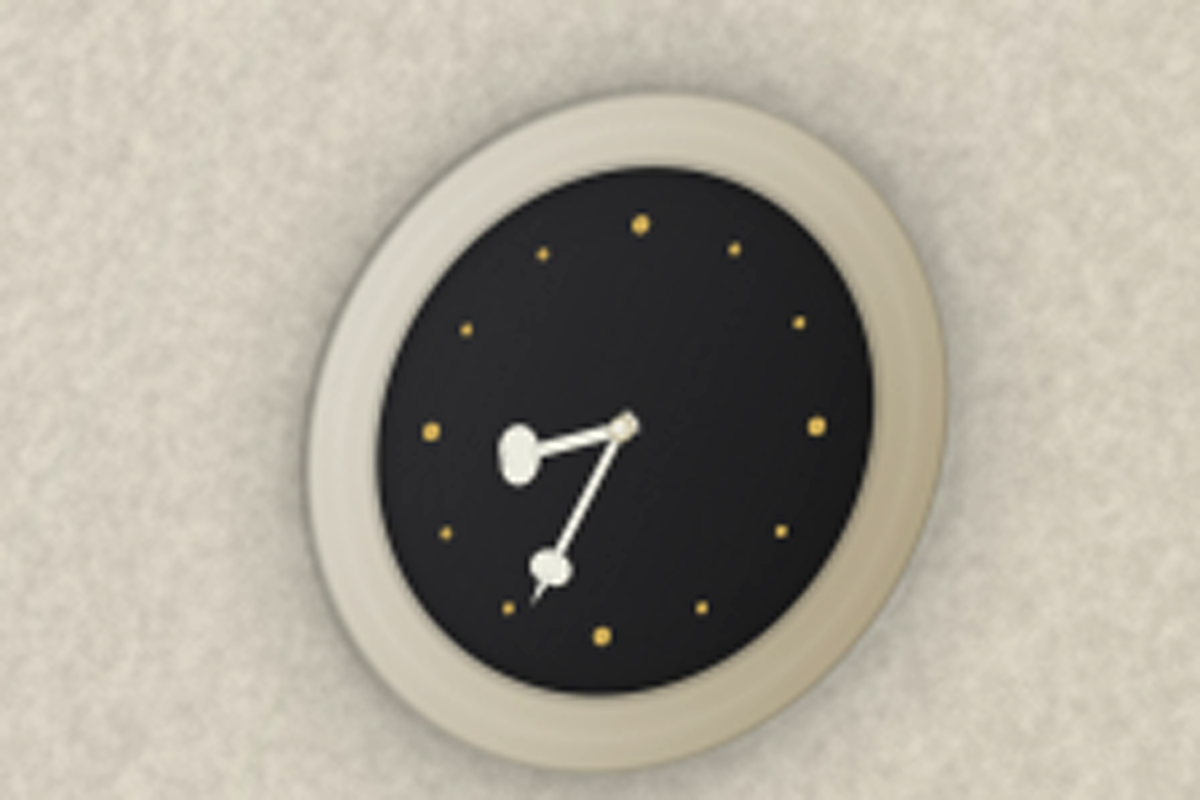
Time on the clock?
8:34
